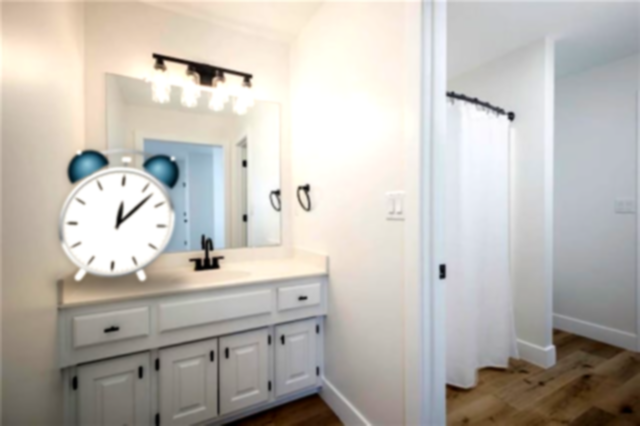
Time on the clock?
12:07
